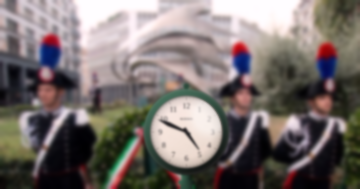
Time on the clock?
4:49
